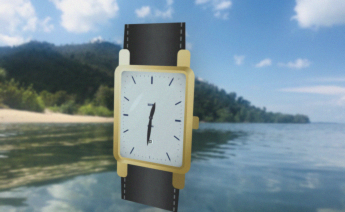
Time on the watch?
12:31
